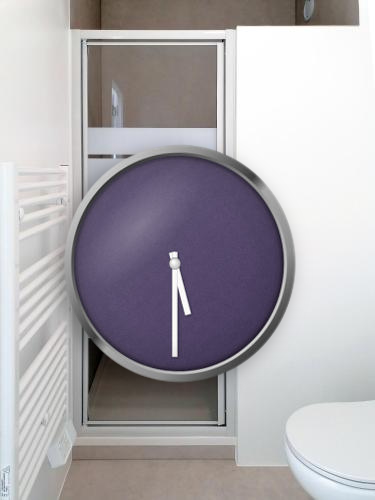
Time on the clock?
5:30
